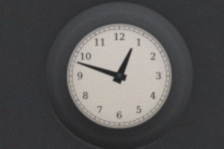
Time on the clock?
12:48
